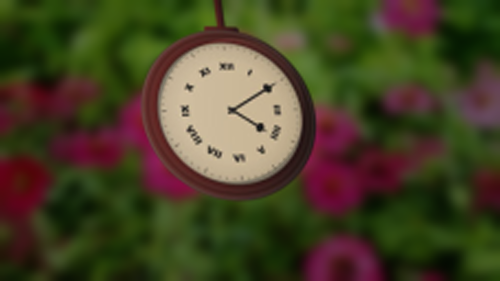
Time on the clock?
4:10
